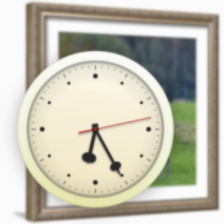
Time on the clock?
6:25:13
